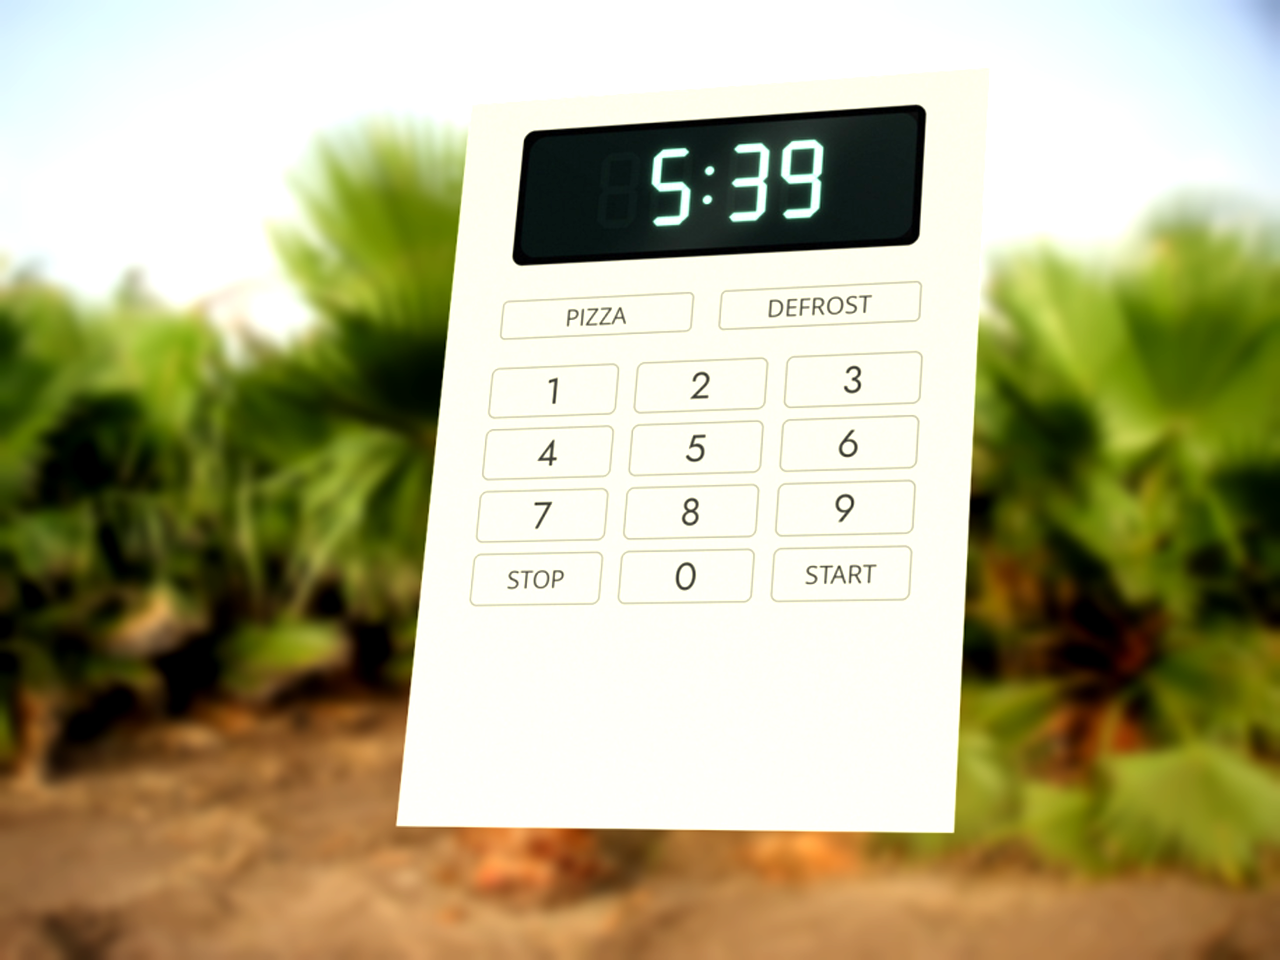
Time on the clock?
5:39
